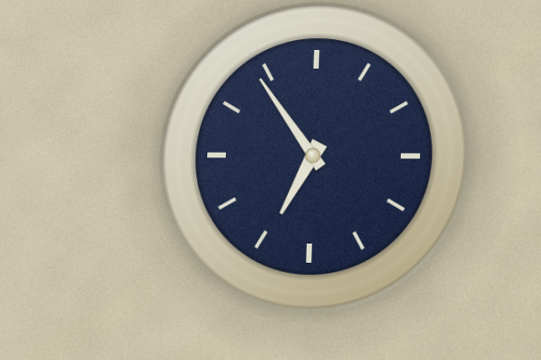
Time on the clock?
6:54
